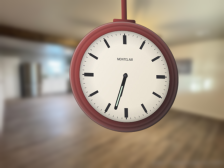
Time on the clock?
6:33
